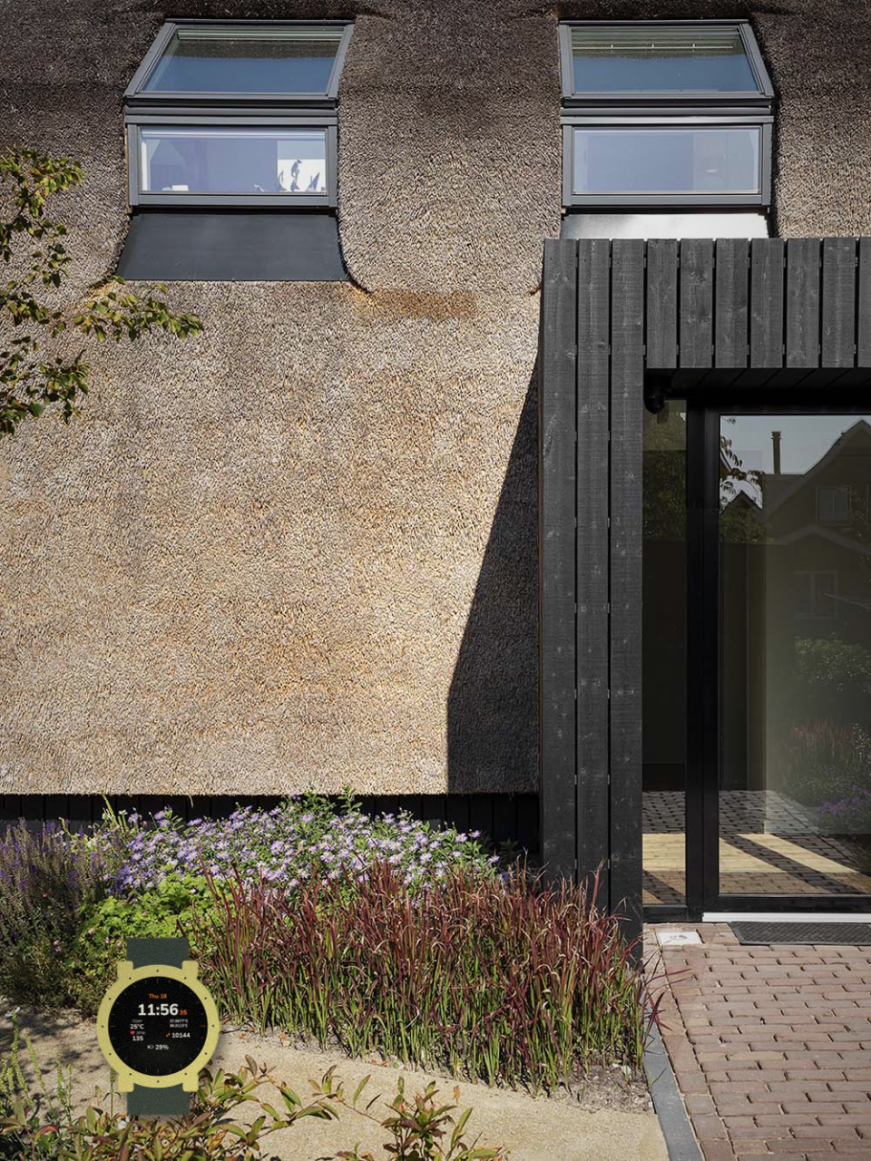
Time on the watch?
11:56
